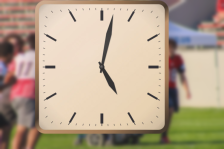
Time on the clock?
5:02
